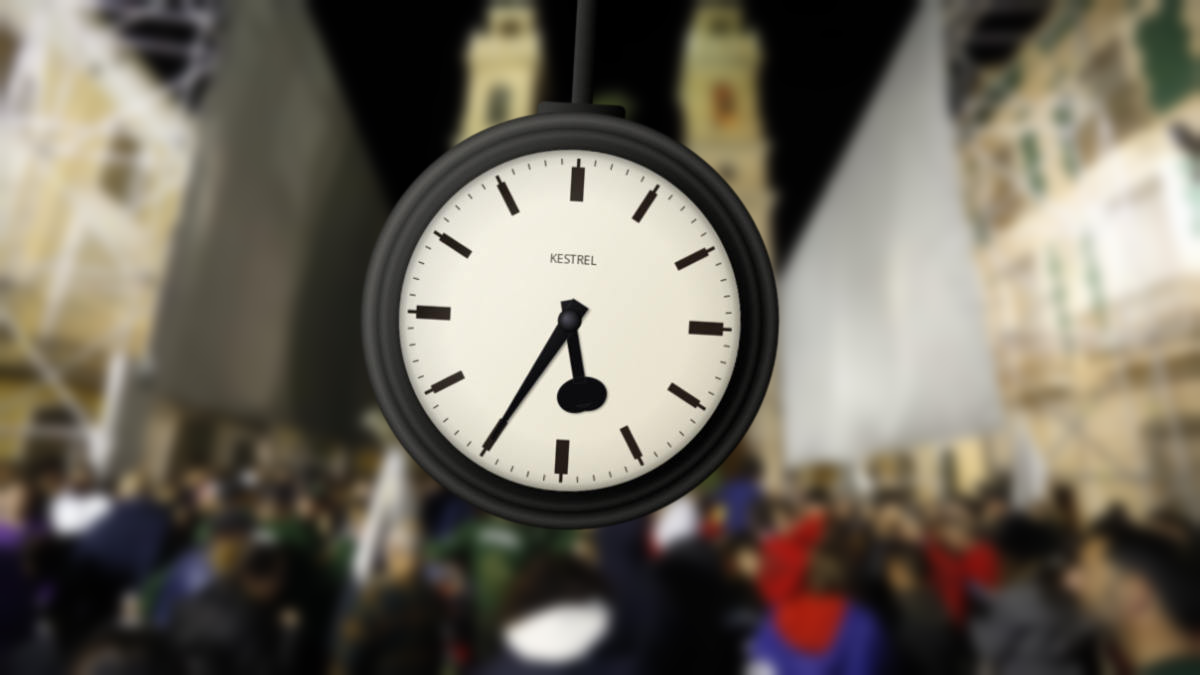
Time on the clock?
5:35
